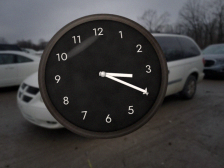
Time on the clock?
3:20
